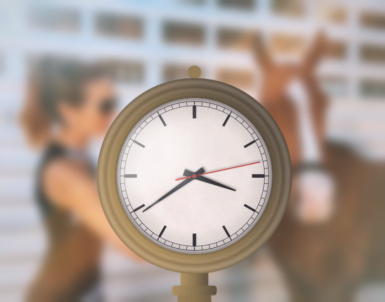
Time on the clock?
3:39:13
